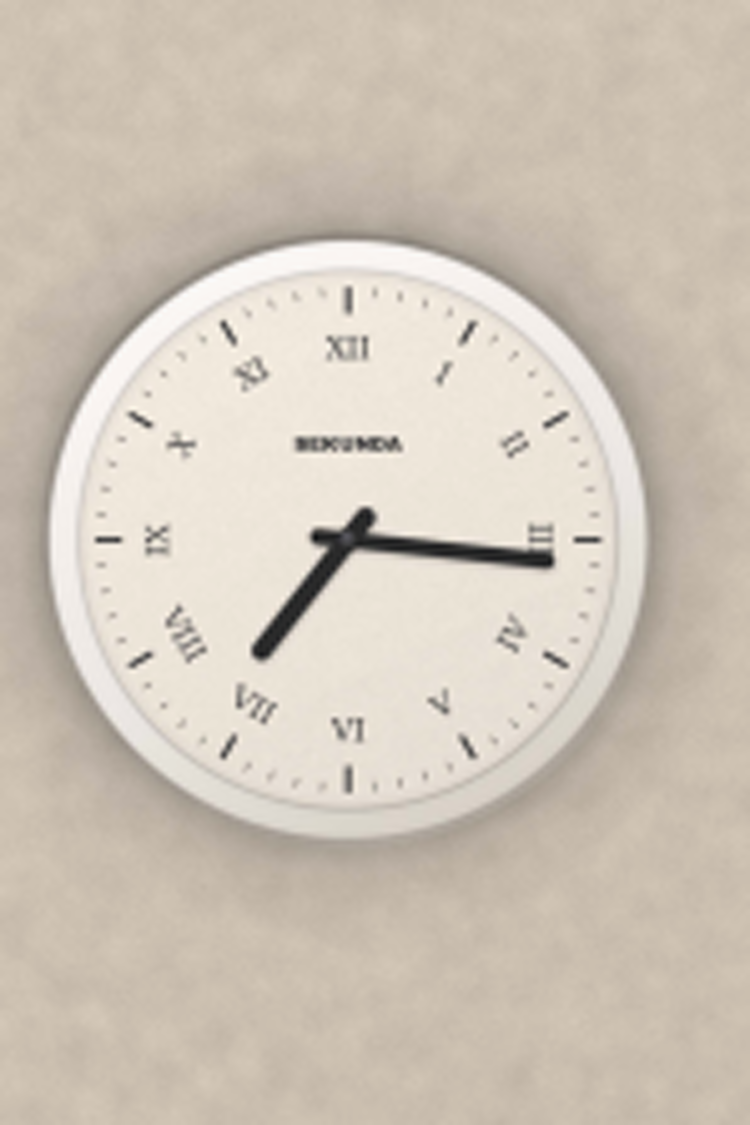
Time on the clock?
7:16
